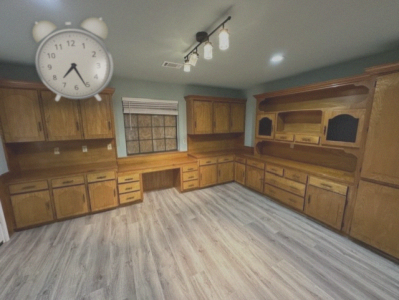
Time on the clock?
7:26
